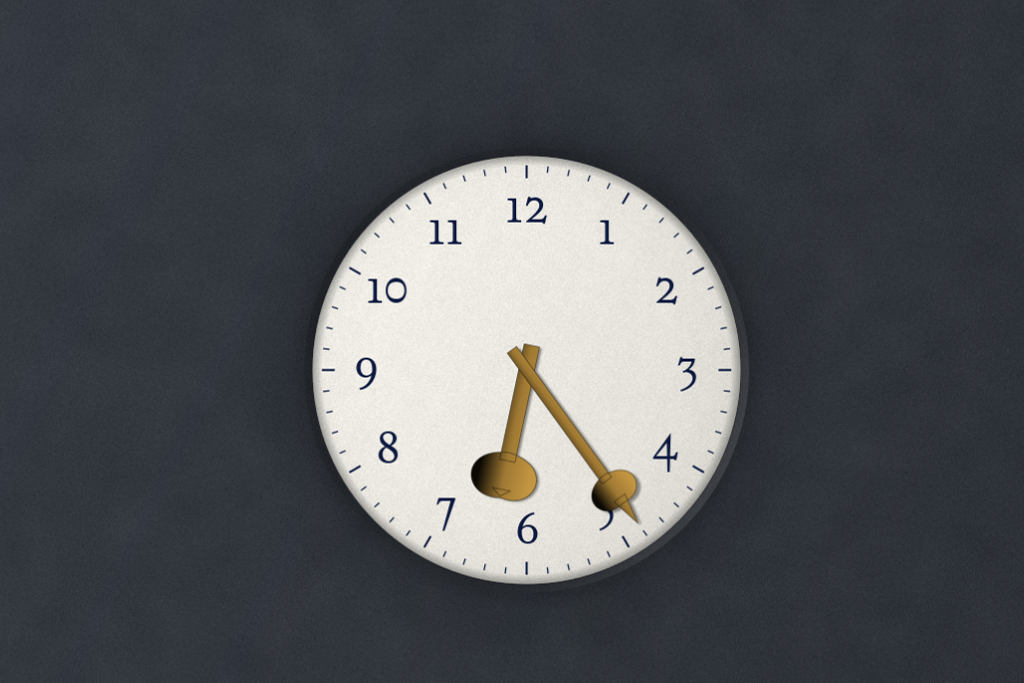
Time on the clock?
6:24
